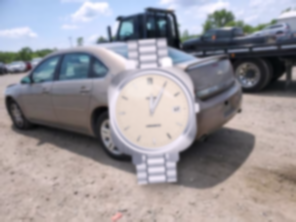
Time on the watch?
12:05
